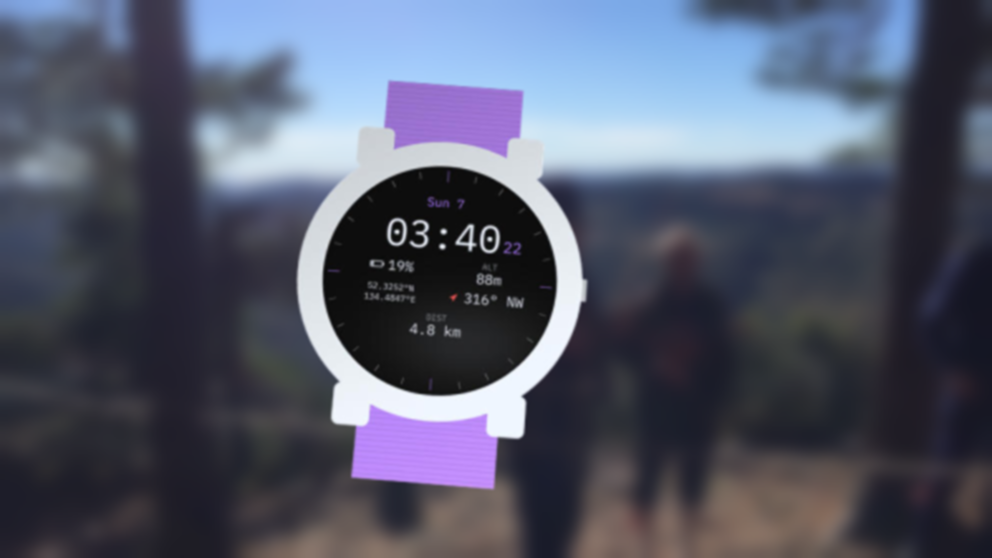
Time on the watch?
3:40:22
